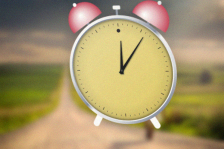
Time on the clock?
12:06
